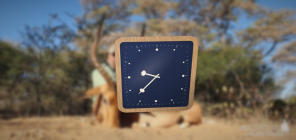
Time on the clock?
9:37
